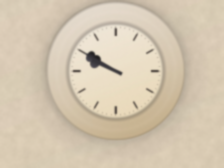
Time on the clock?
9:50
